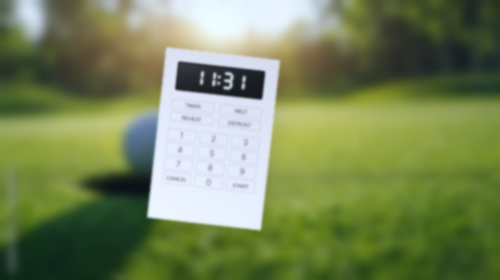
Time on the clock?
11:31
